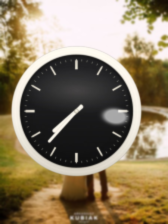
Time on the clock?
7:37
